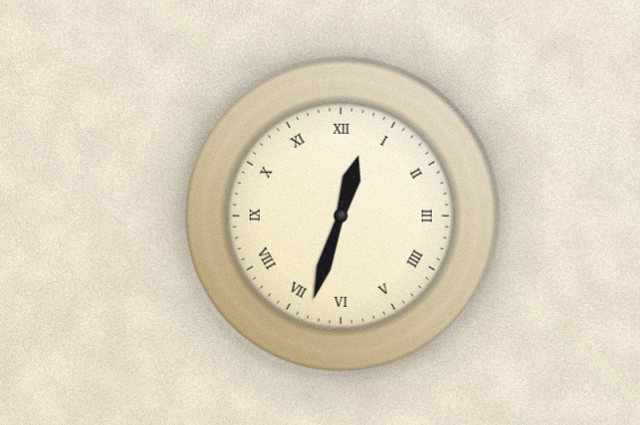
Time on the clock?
12:33
